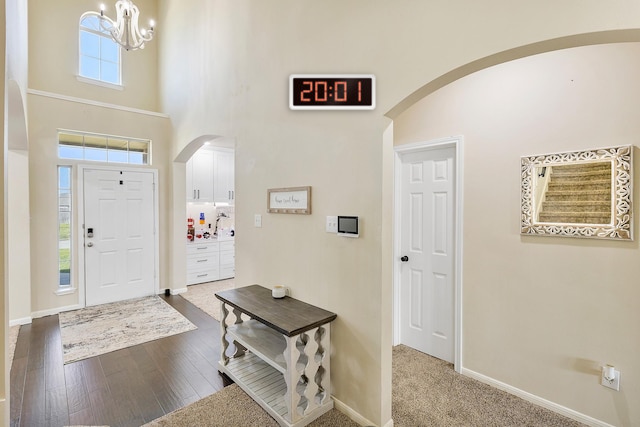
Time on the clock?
20:01
